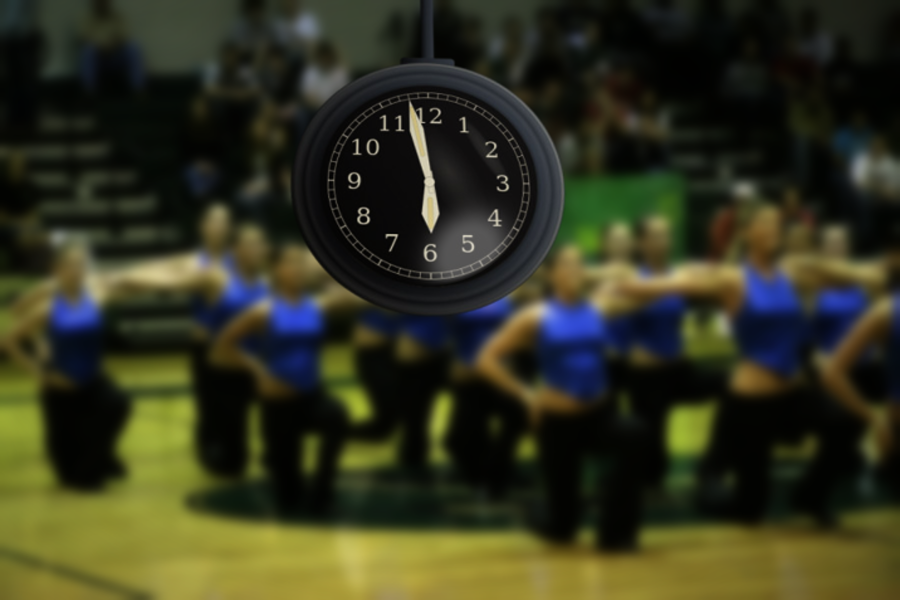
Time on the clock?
5:58
